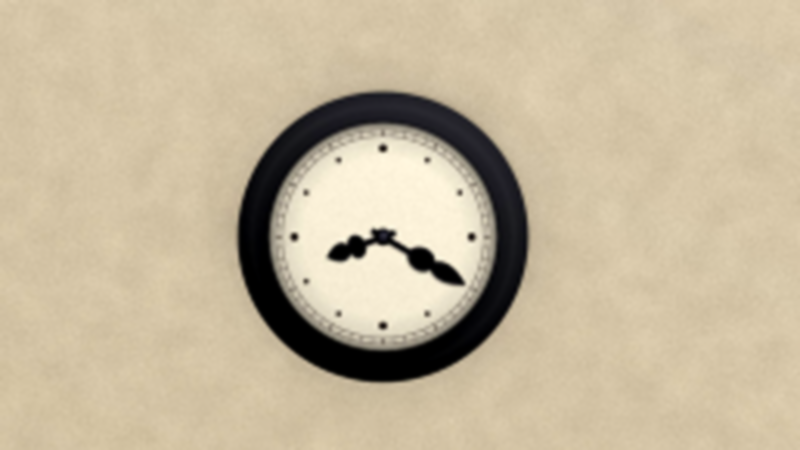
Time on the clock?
8:20
